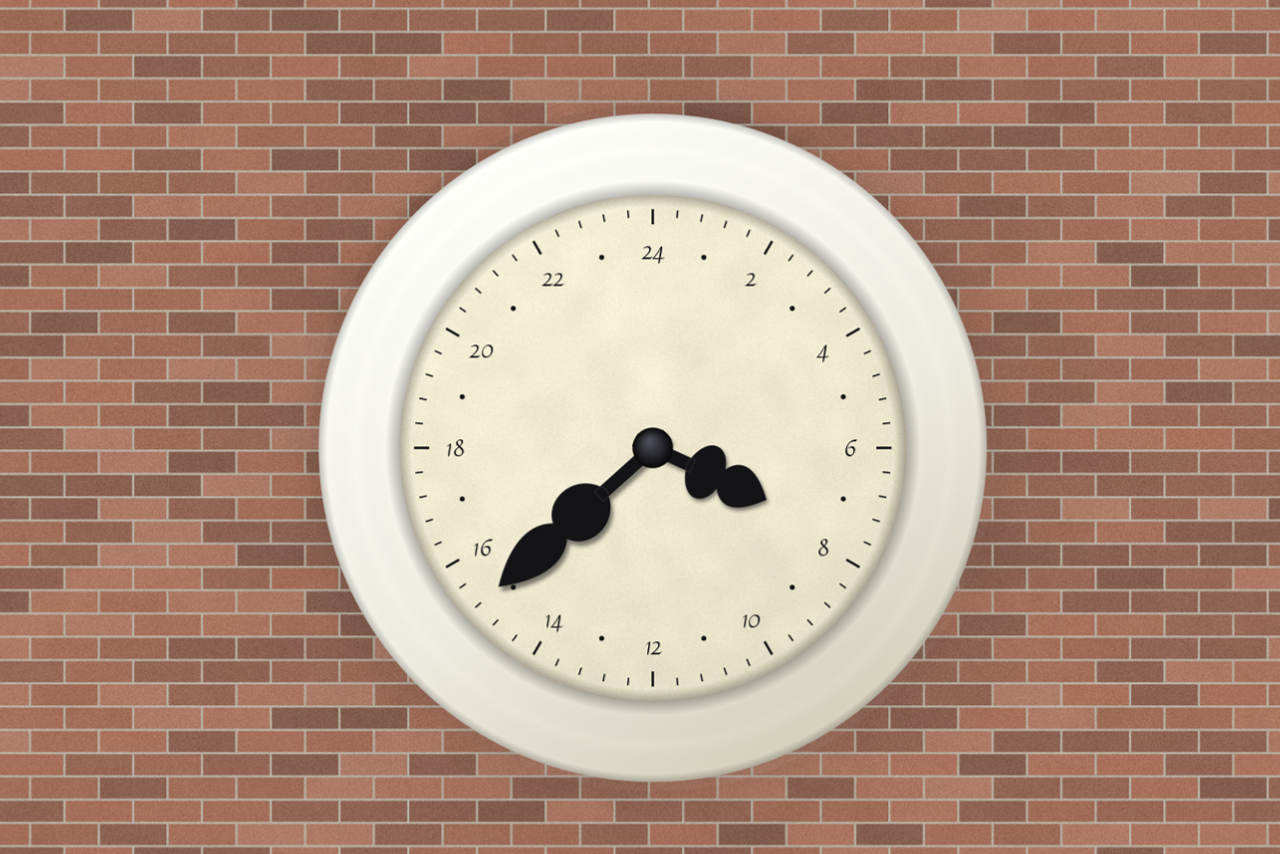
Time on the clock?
7:38
